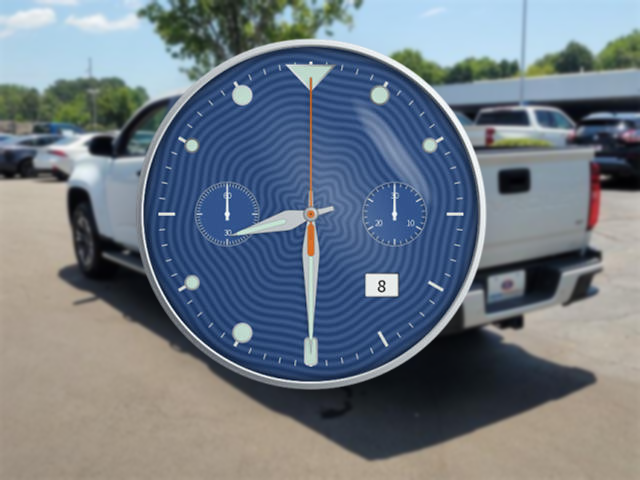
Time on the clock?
8:30
